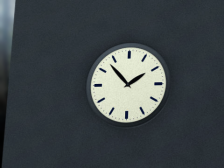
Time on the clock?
1:53
